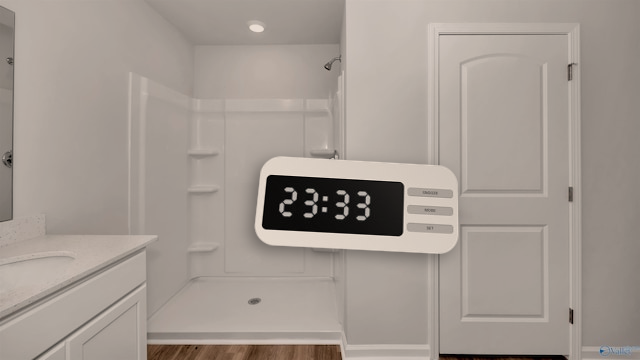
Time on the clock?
23:33
